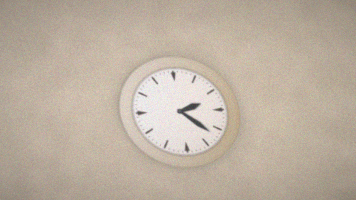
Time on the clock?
2:22
